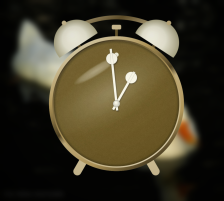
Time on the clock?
12:59
